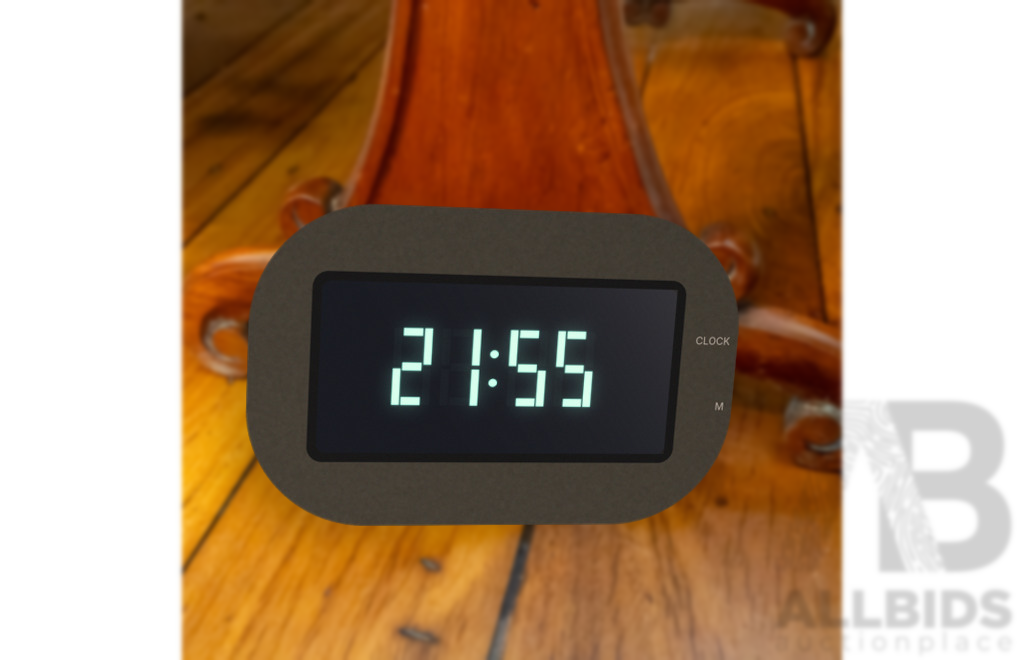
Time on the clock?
21:55
